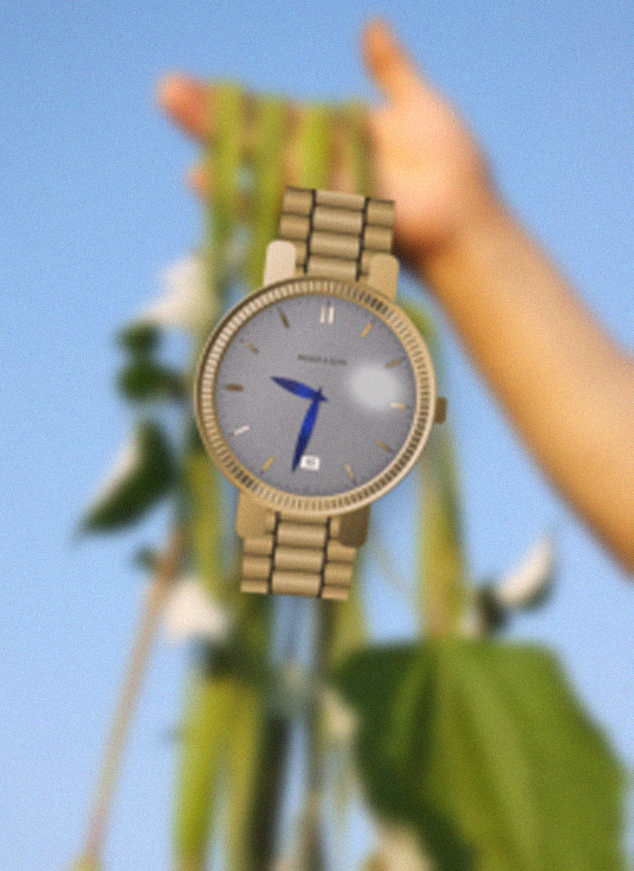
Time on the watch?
9:32
